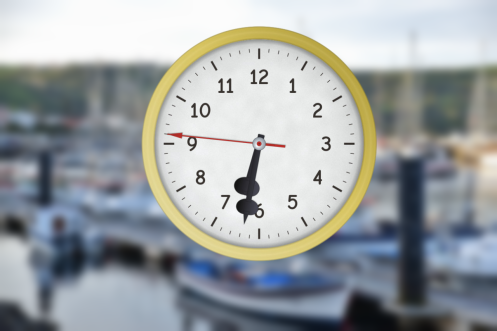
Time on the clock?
6:31:46
